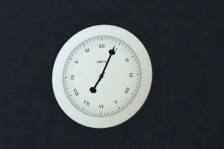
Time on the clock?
7:04
